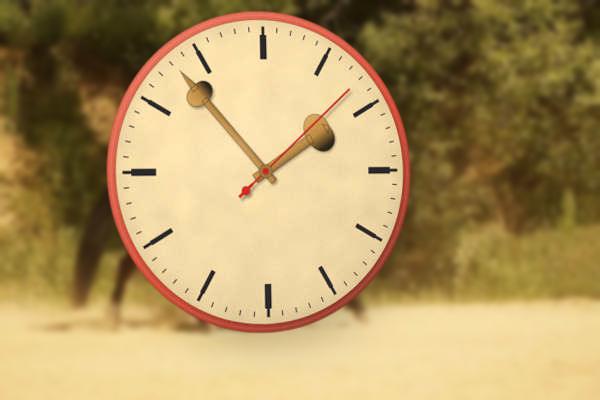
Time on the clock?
1:53:08
